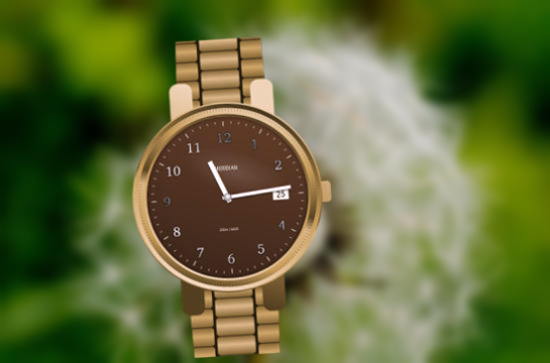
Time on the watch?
11:14
